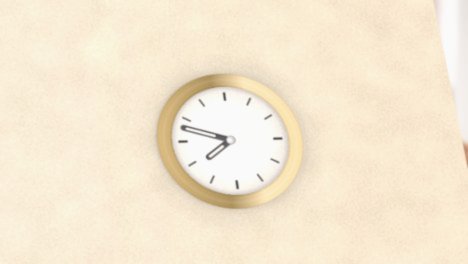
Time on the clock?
7:48
